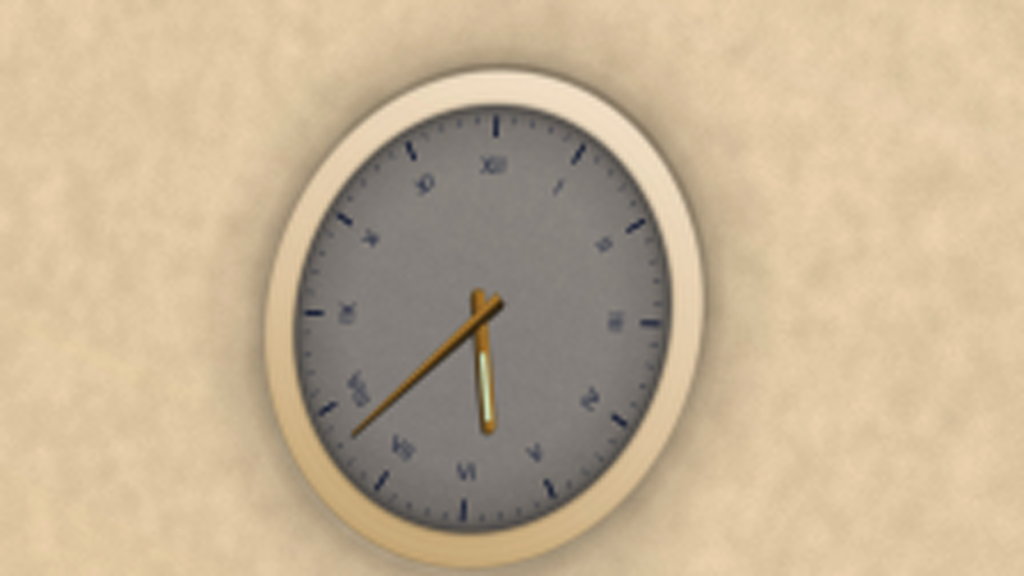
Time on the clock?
5:38
